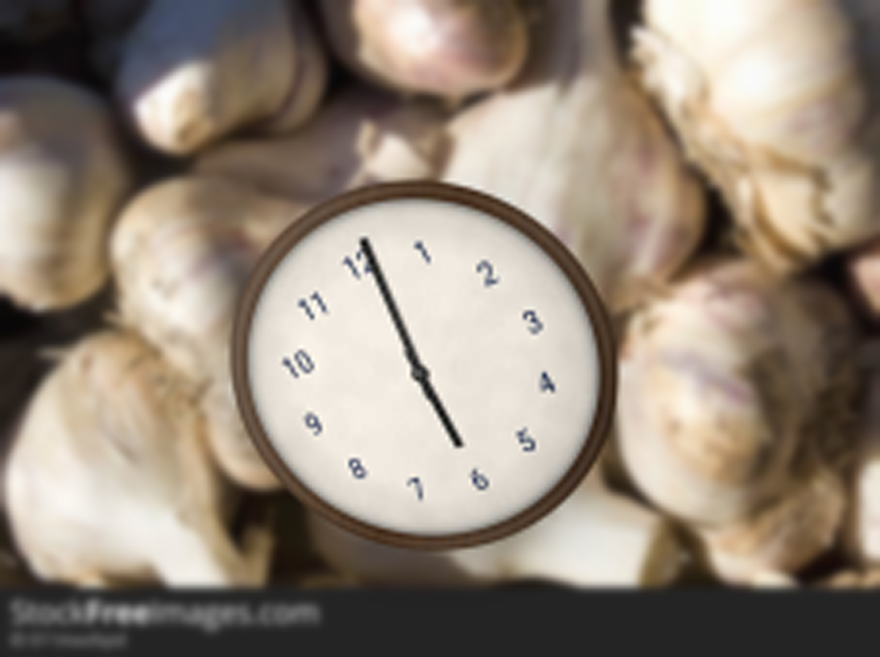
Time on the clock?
6:01
